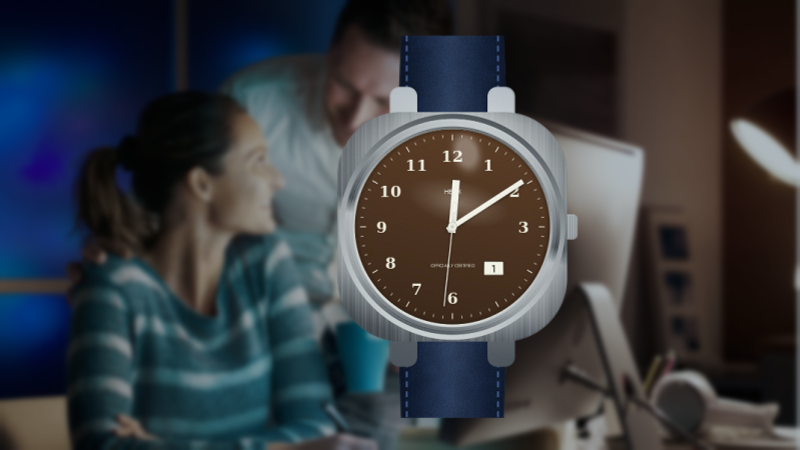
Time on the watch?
12:09:31
